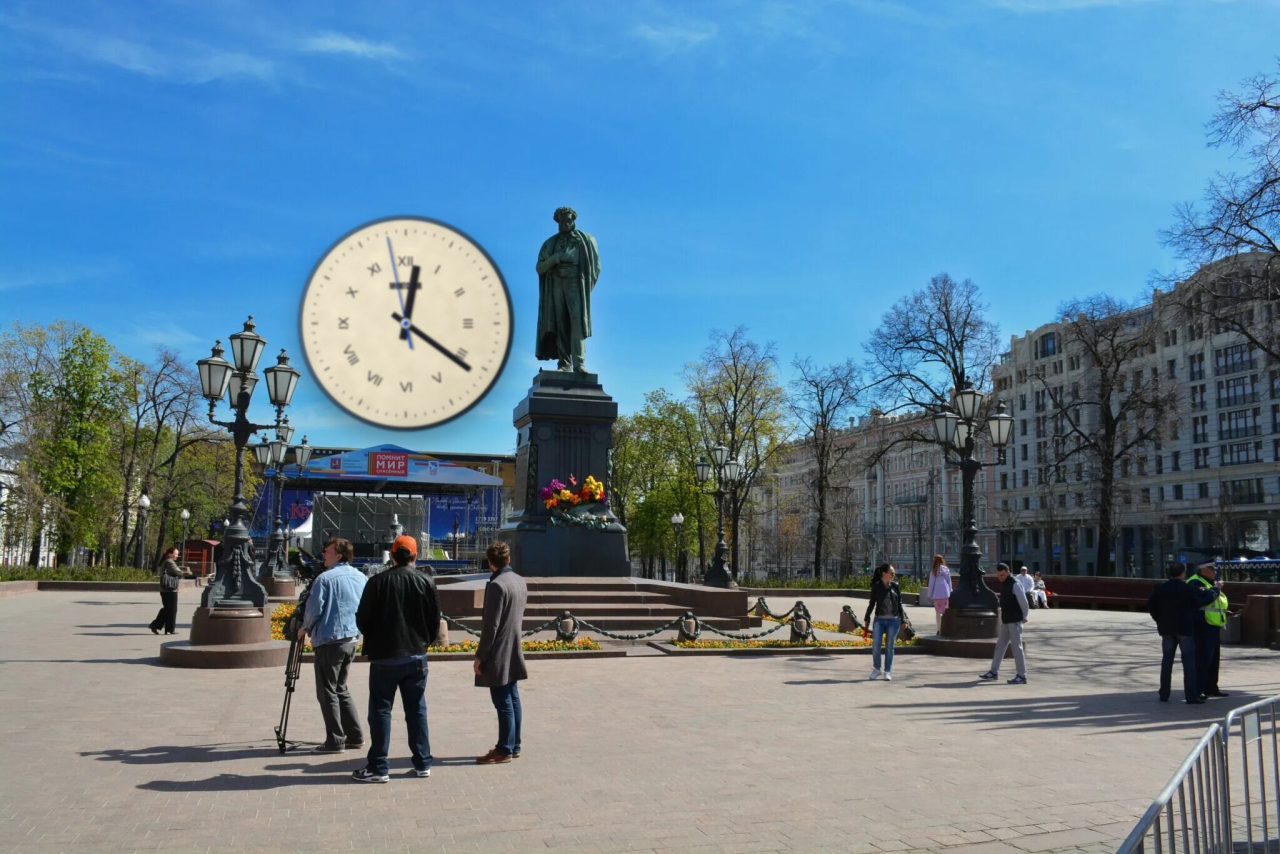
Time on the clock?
12:20:58
